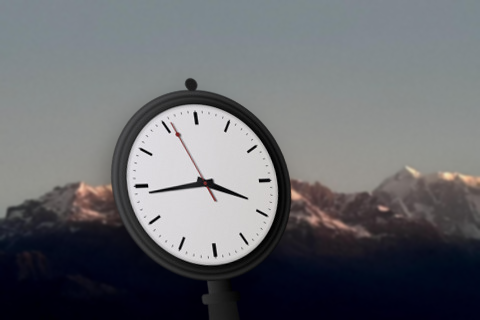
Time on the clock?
3:43:56
